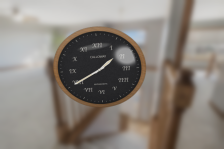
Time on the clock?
1:40
